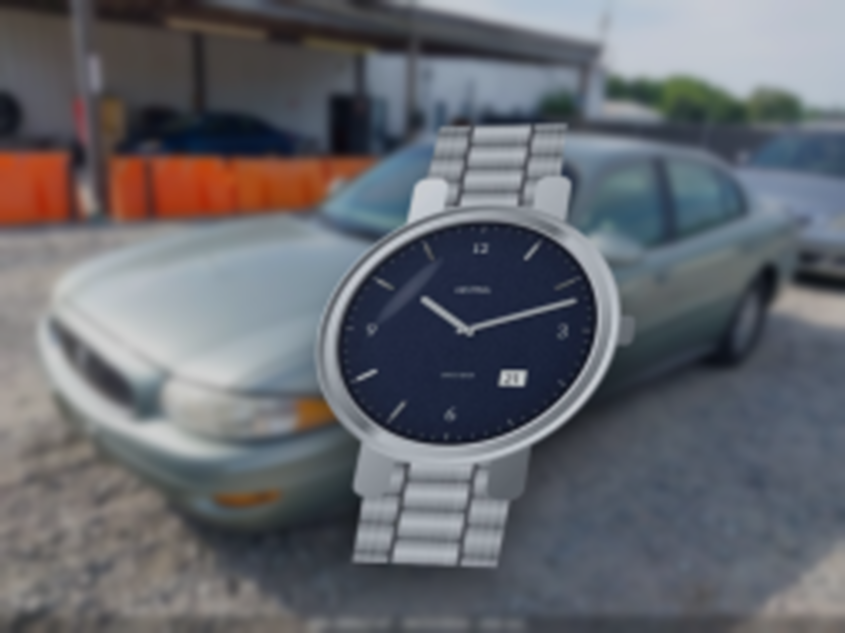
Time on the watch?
10:12
